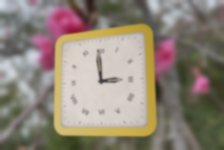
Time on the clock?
2:59
